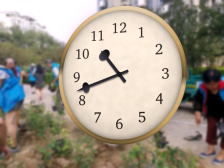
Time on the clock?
10:42
